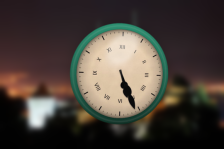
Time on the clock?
5:26
